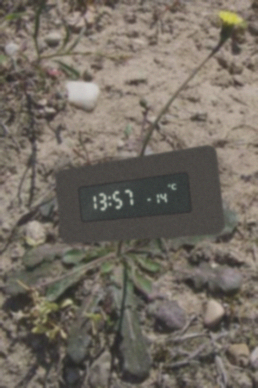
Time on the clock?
13:57
